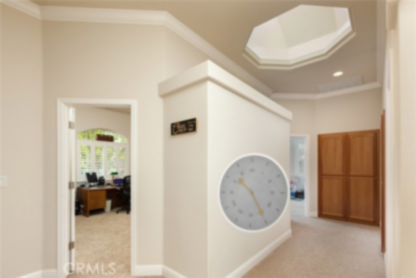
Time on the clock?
10:25
